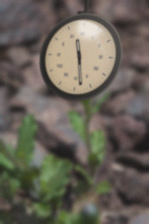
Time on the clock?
11:28
